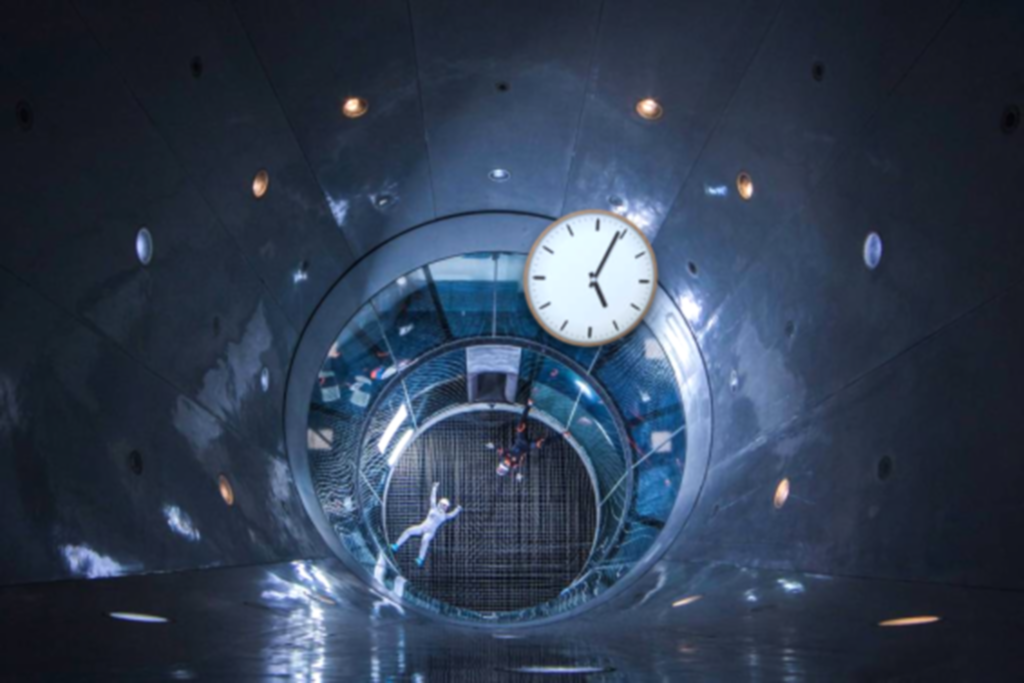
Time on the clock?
5:04
